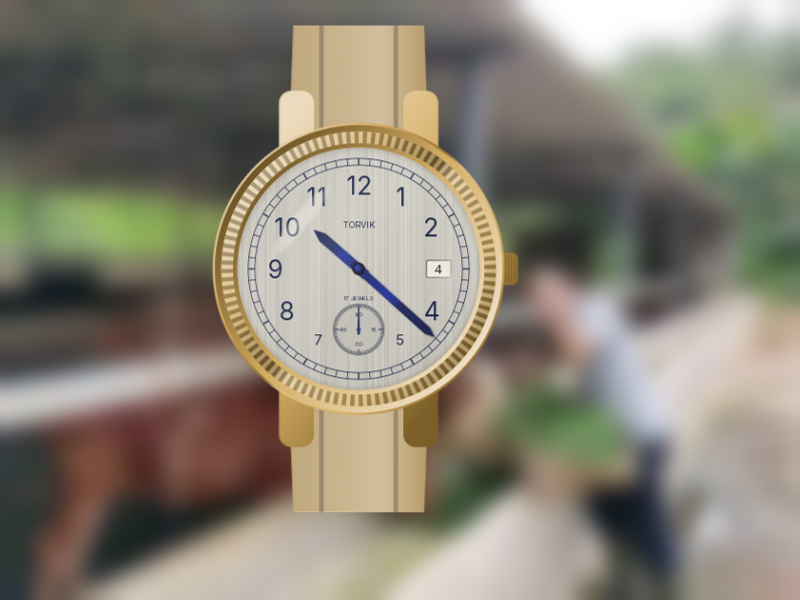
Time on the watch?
10:22
